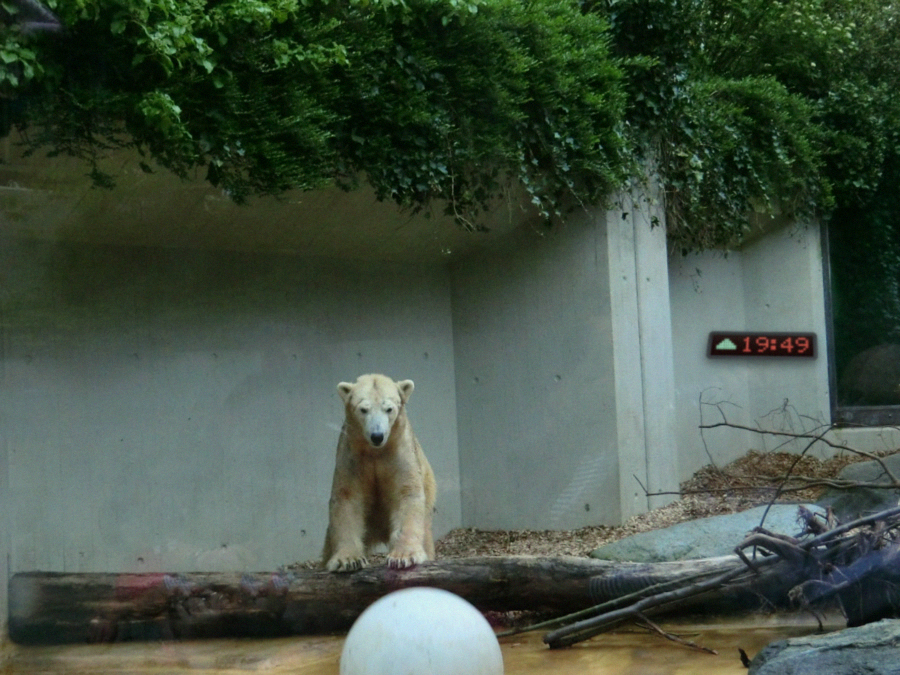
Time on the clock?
19:49
